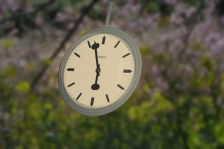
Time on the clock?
5:57
